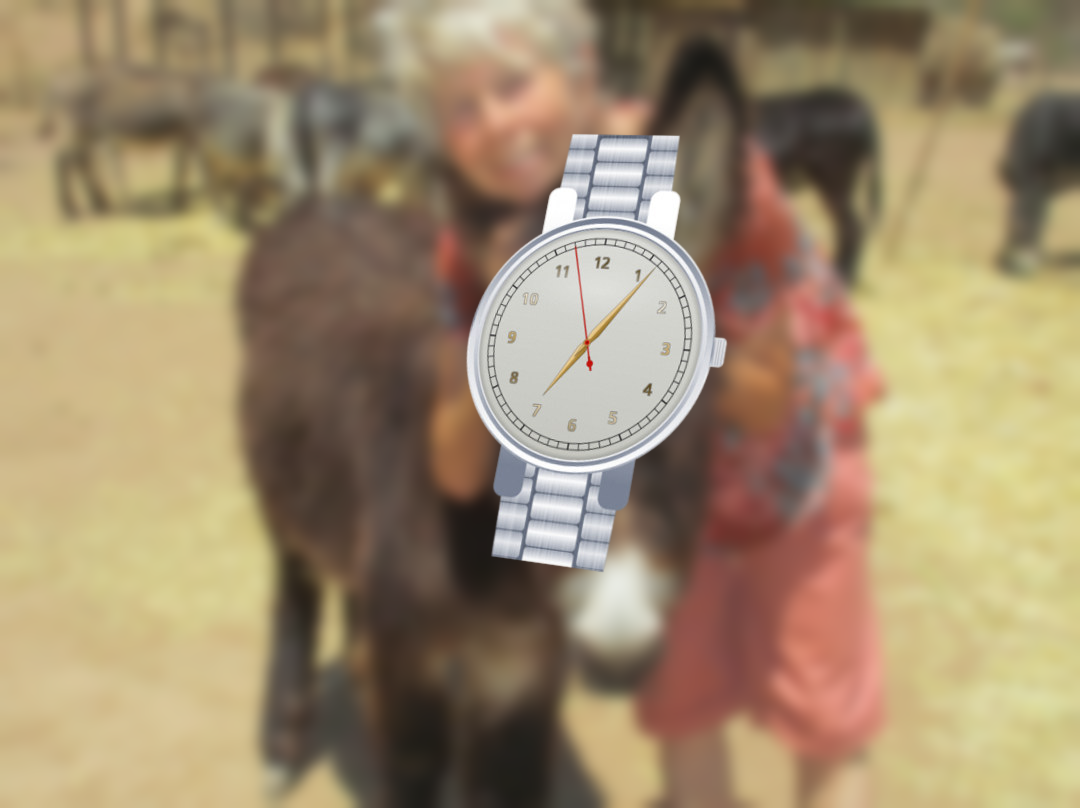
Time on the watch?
7:05:57
